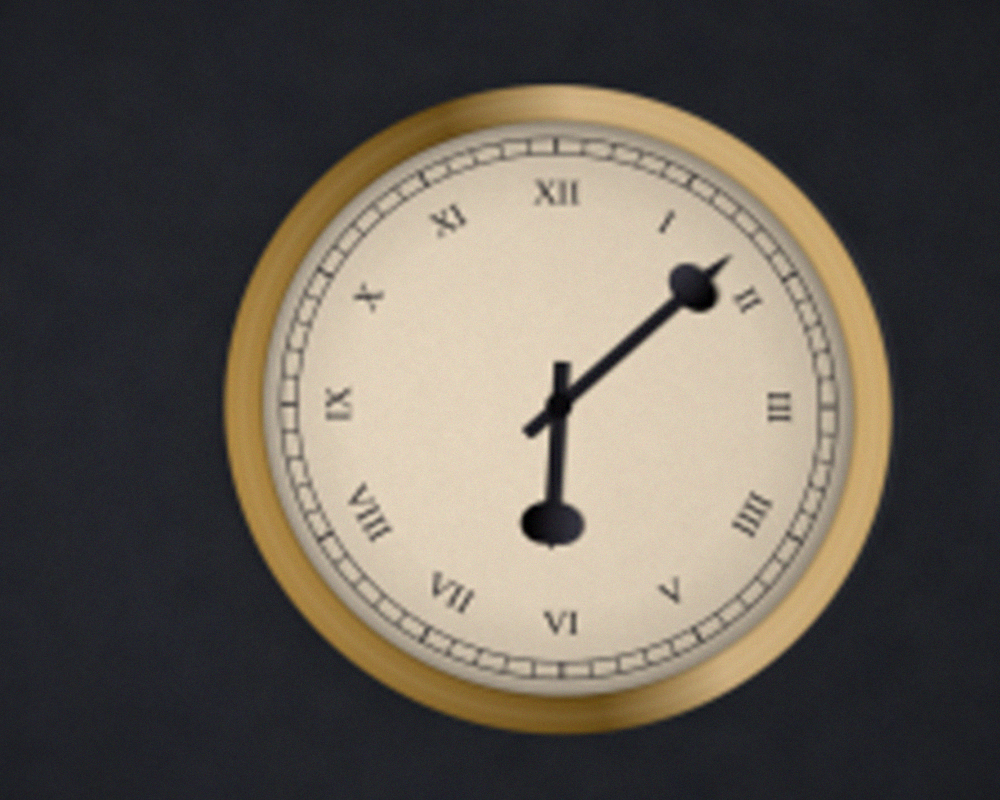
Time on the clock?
6:08
